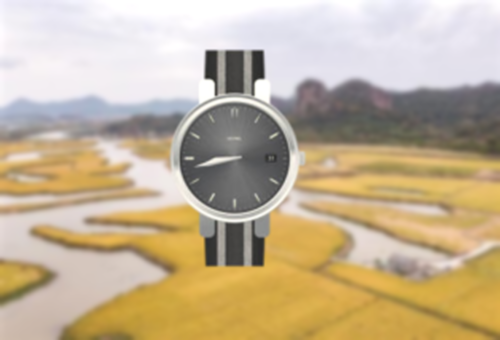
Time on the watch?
8:43
